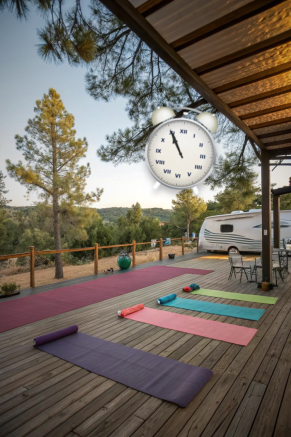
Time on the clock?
10:55
